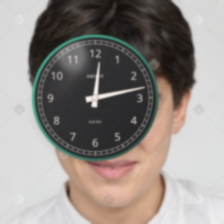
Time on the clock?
12:13
